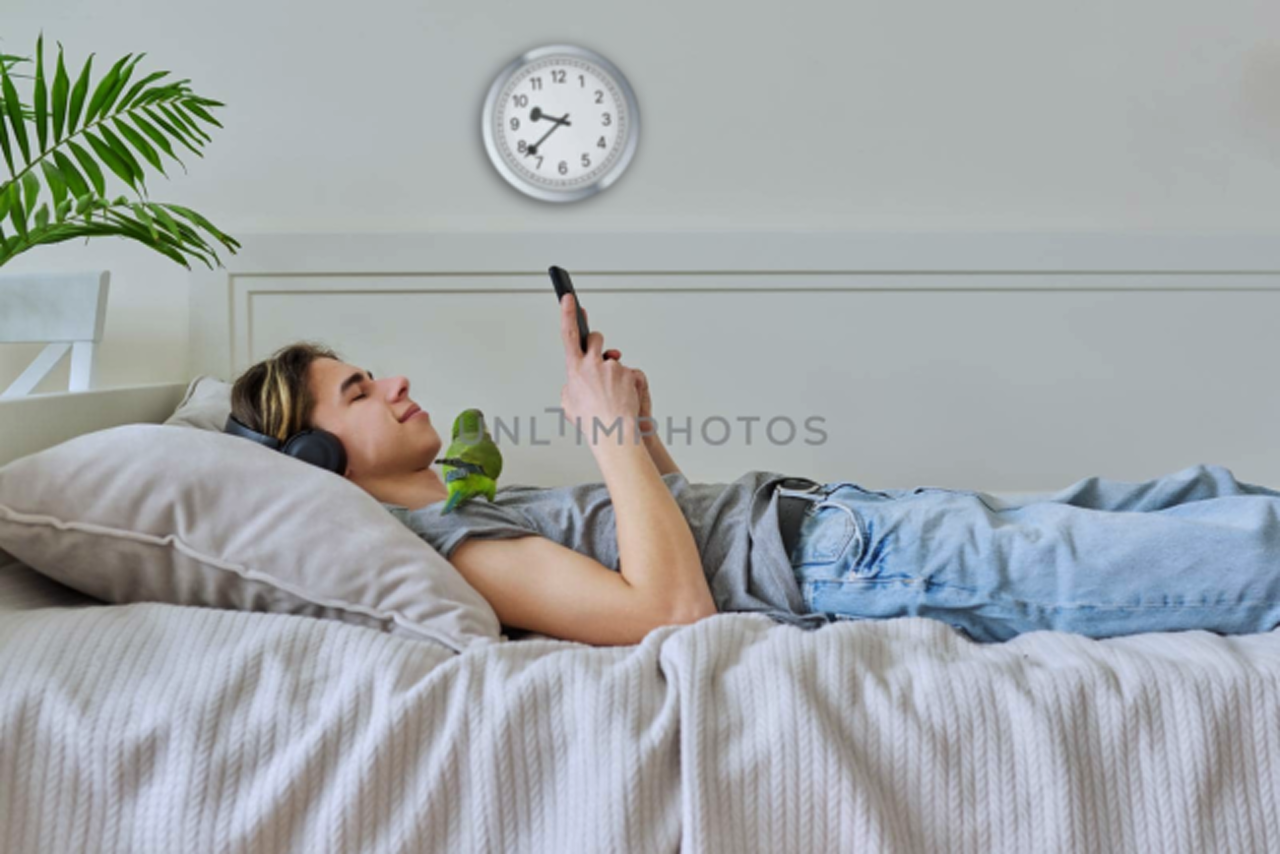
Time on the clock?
9:38
